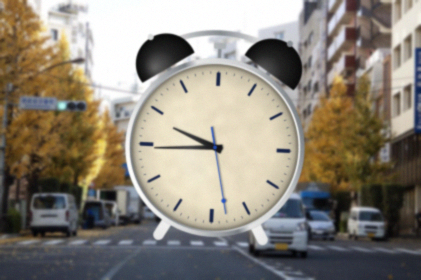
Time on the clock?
9:44:28
